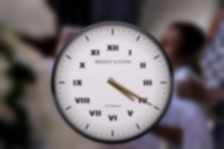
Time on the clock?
4:20
